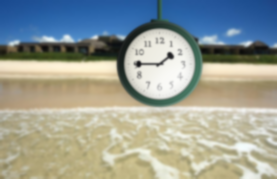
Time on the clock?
1:45
